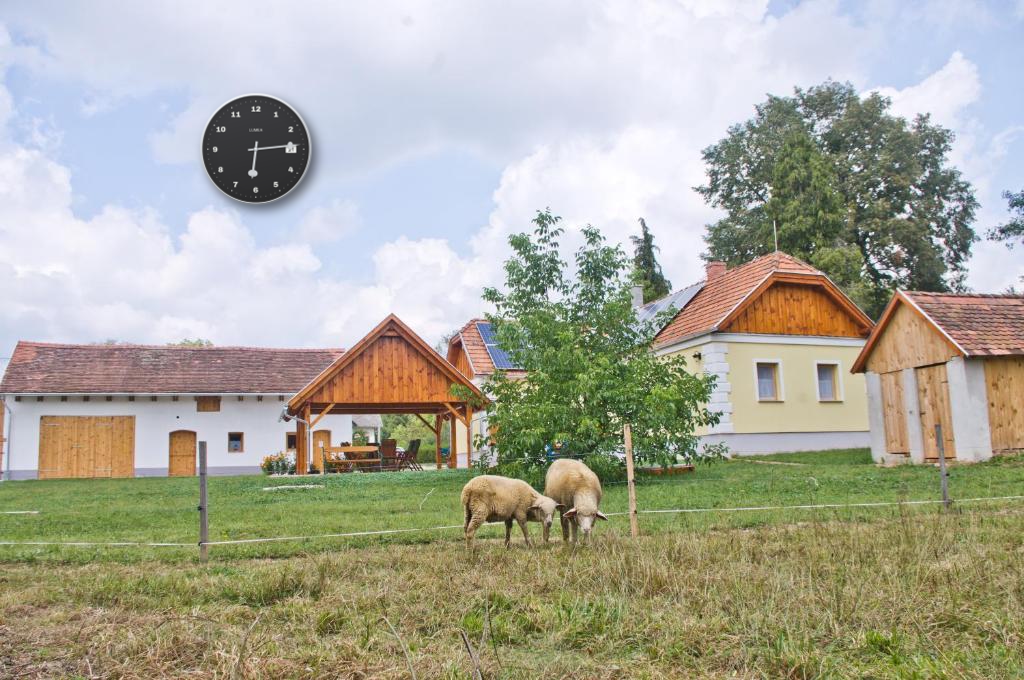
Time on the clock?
6:14
